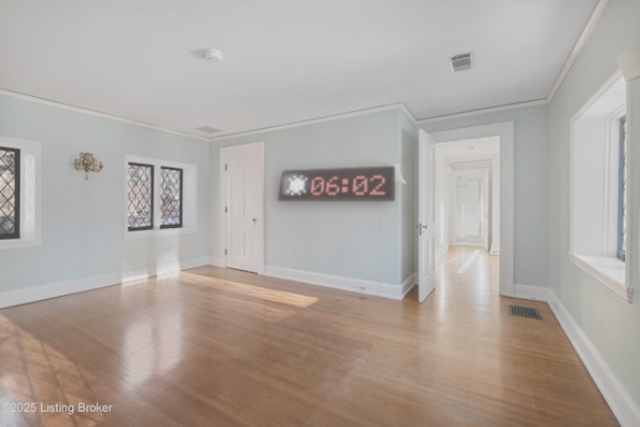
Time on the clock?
6:02
